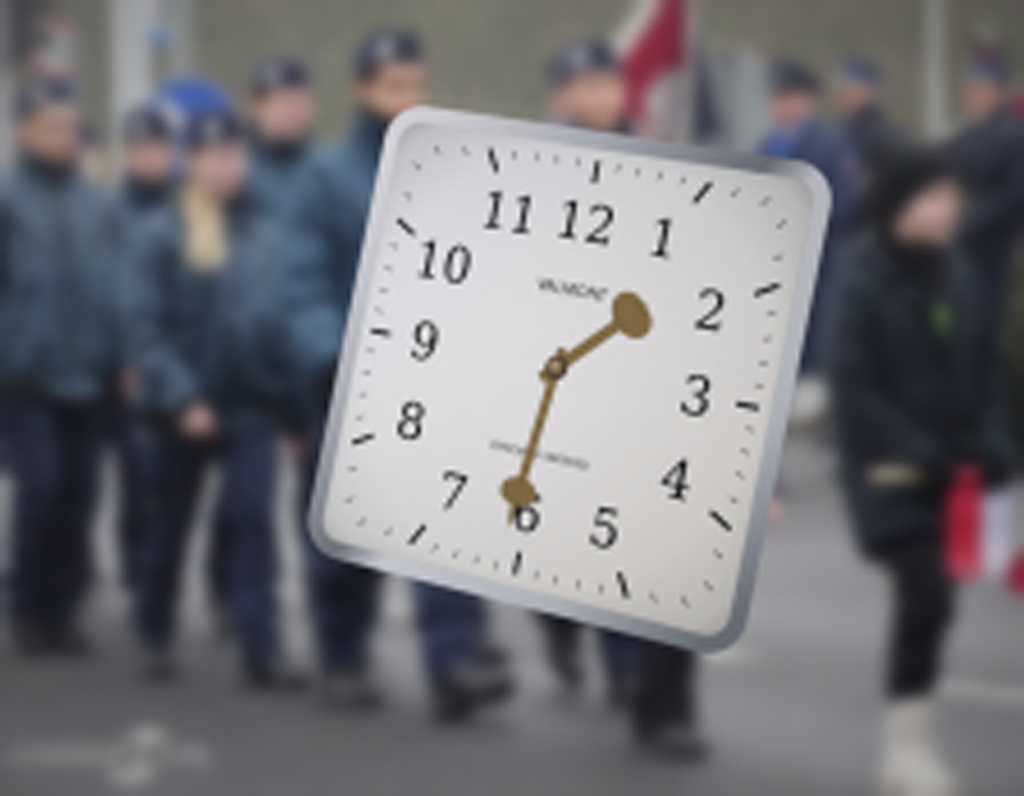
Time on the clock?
1:31
